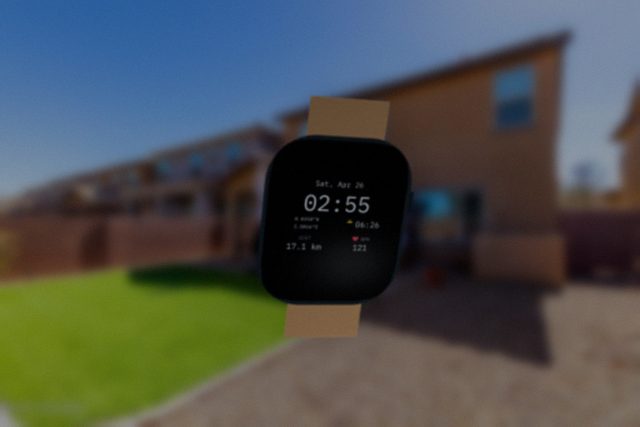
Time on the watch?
2:55
